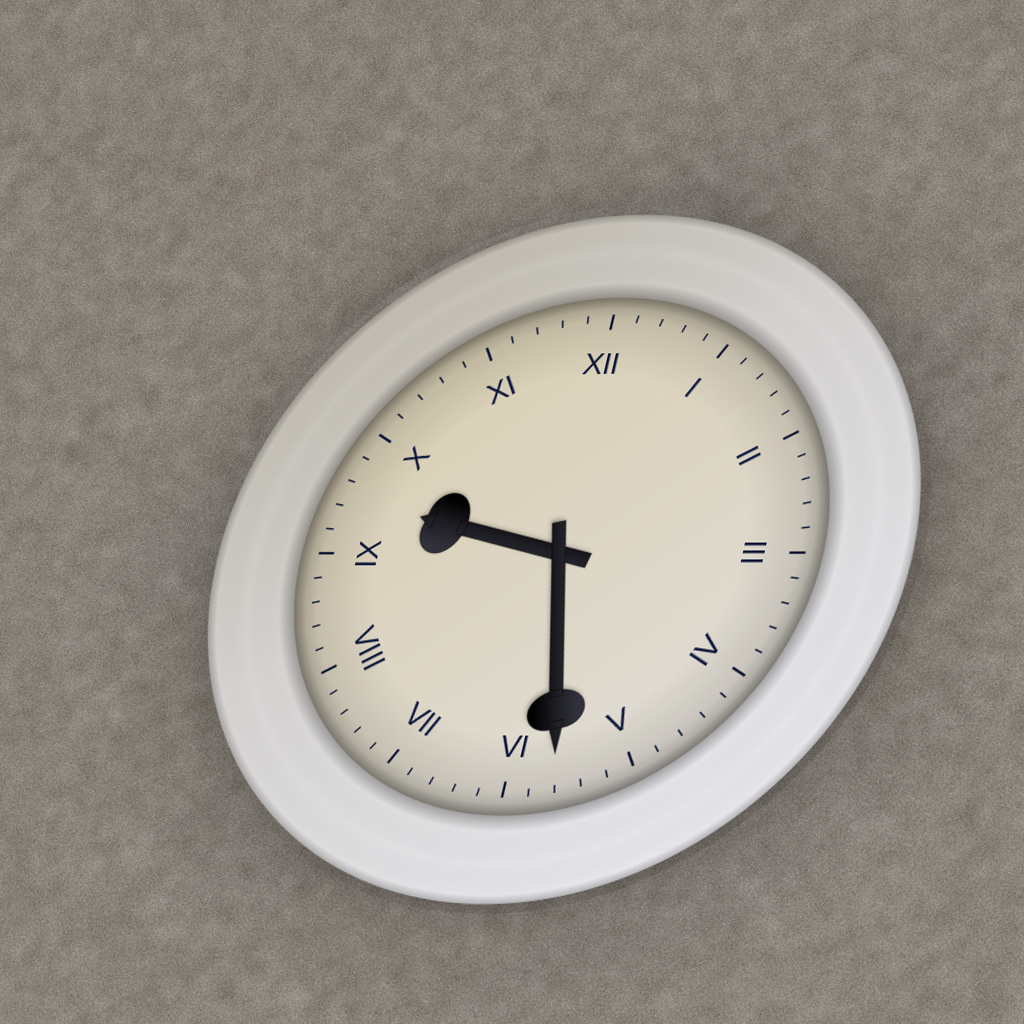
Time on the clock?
9:28
